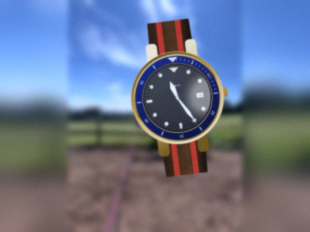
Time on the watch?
11:25
